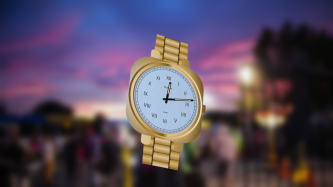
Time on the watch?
12:13
